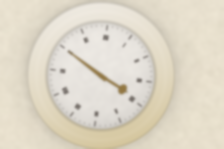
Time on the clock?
3:50
